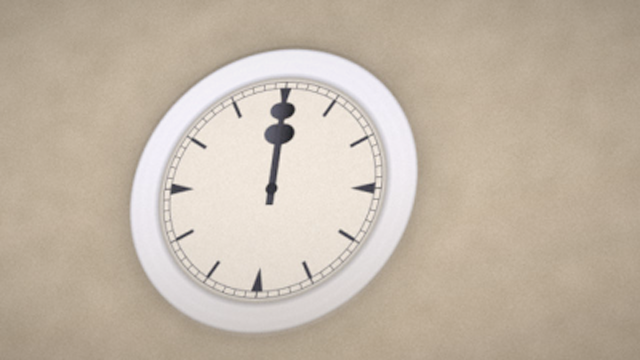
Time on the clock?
12:00
